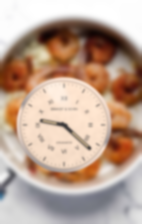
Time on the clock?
9:22
